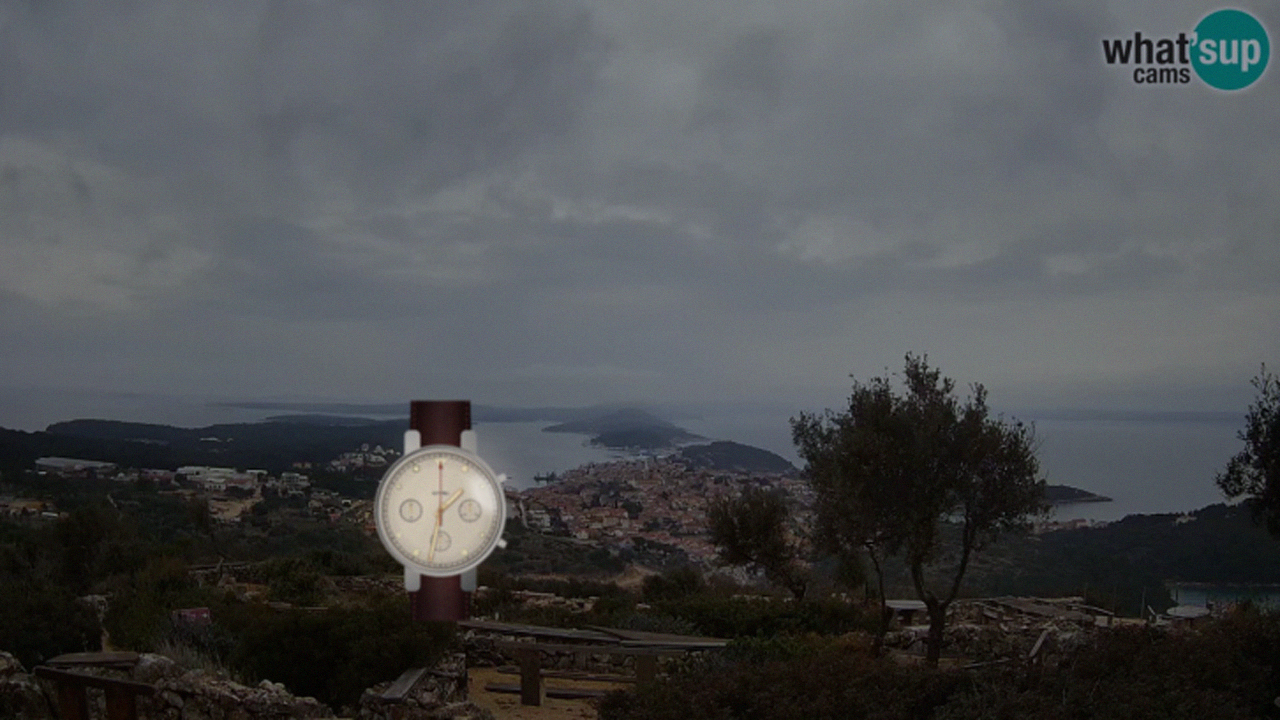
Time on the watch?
1:32
